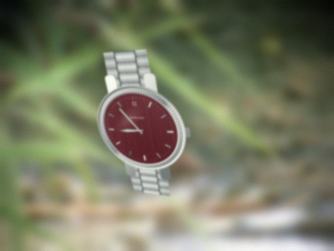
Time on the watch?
8:54
